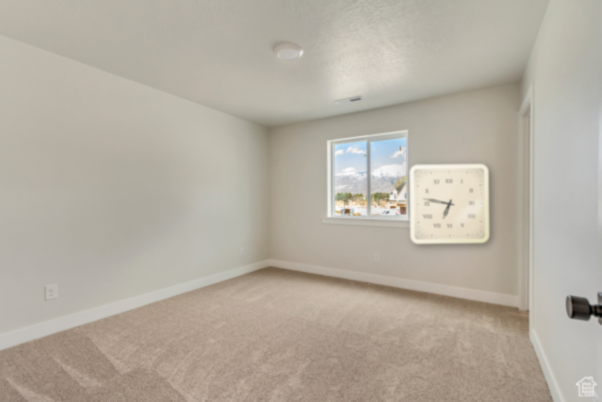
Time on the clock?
6:47
